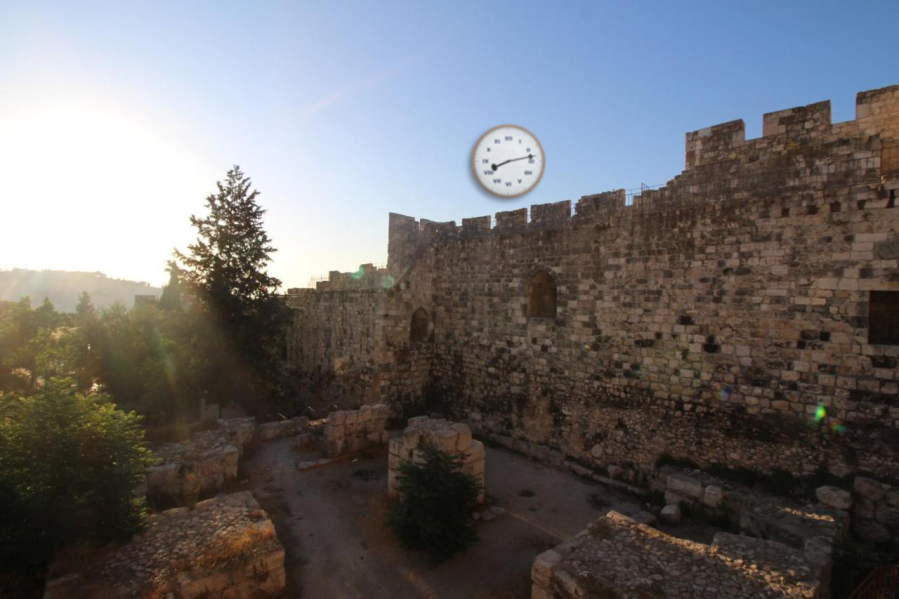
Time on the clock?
8:13
